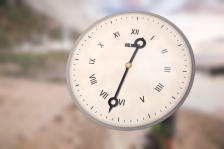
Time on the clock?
12:32
